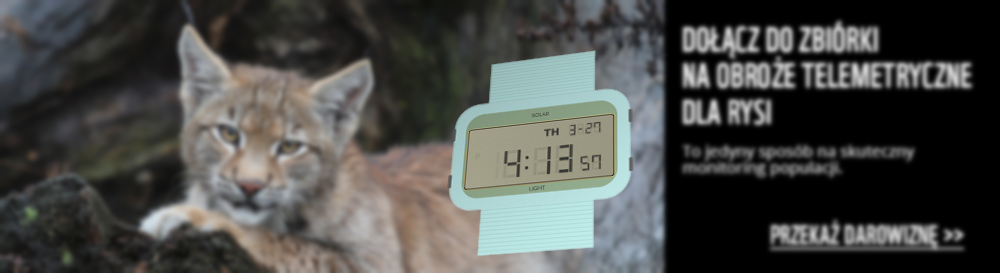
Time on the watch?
4:13:57
